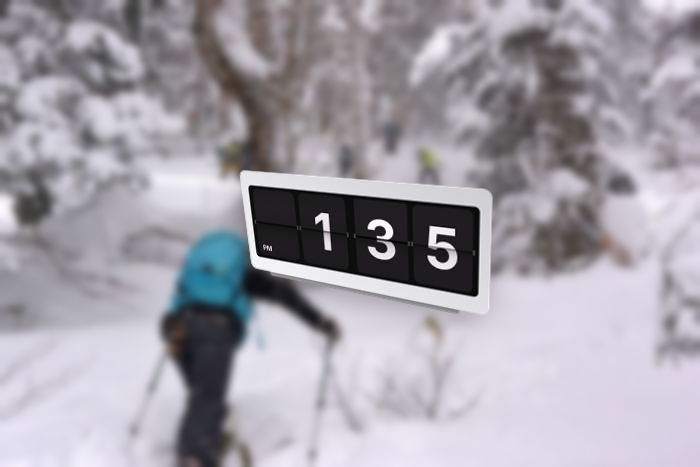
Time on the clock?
1:35
